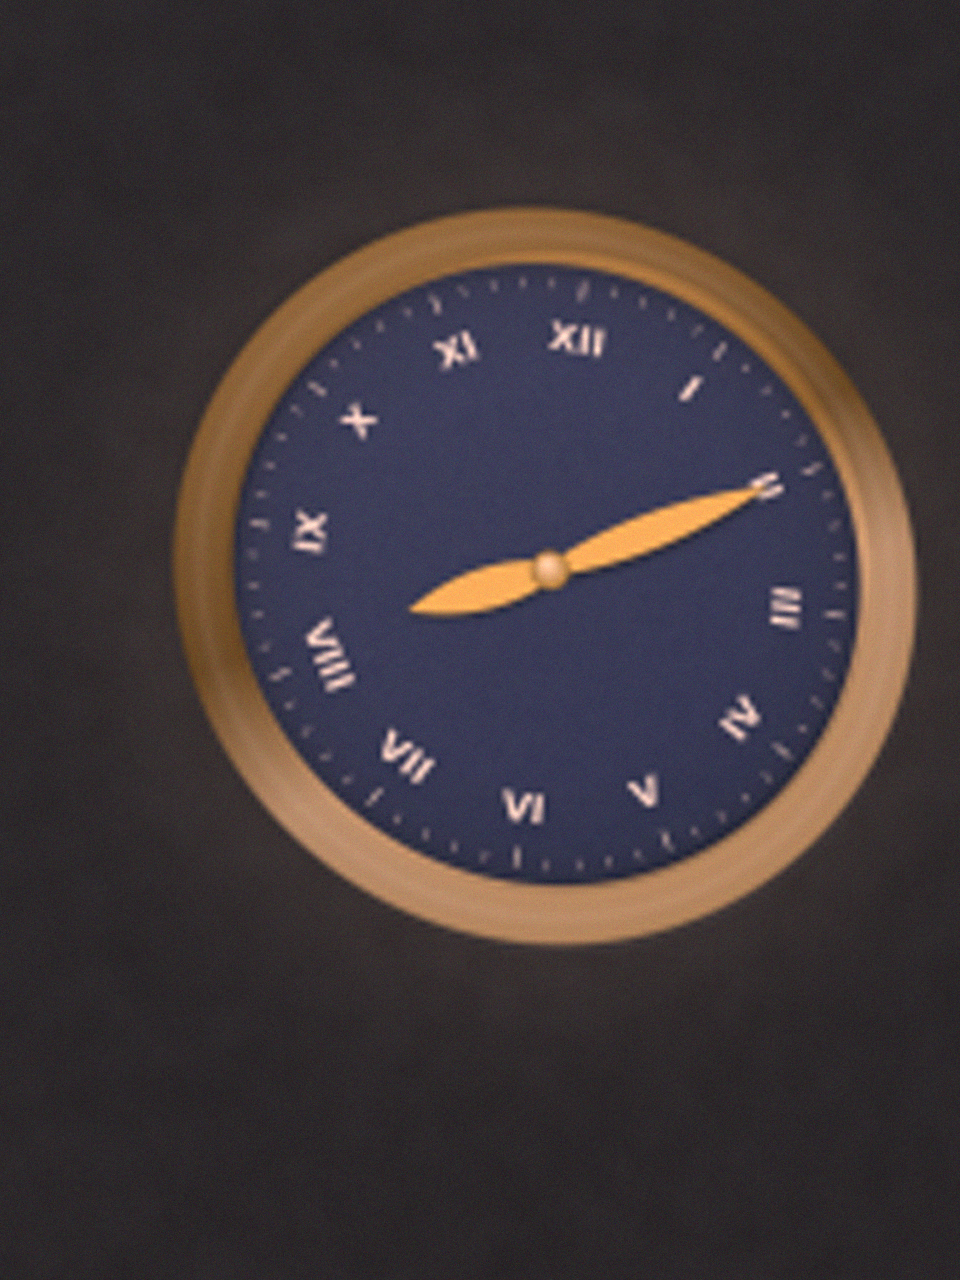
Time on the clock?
8:10
